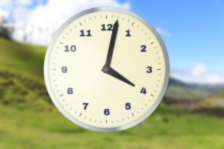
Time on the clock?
4:02
